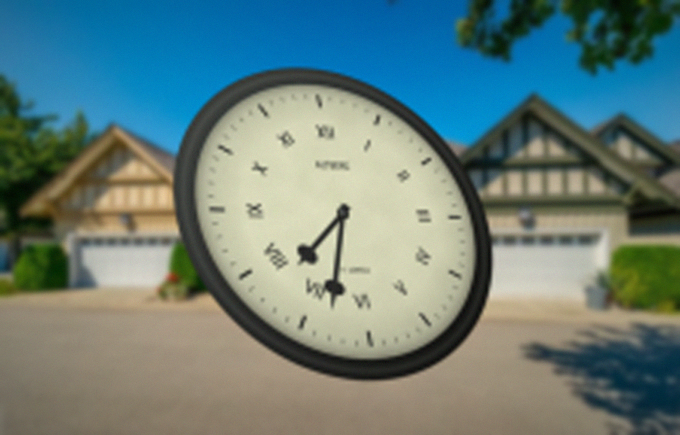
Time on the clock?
7:33
